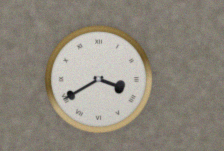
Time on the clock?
3:40
